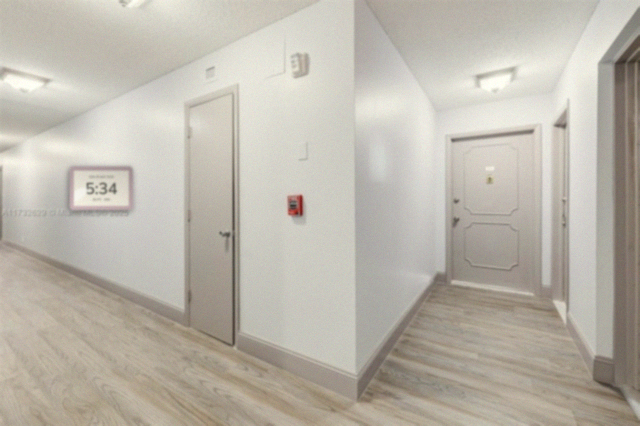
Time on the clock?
5:34
